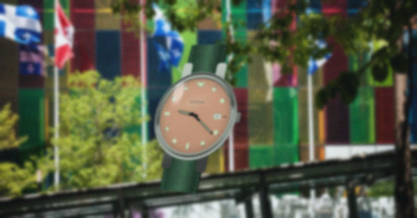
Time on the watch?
9:21
